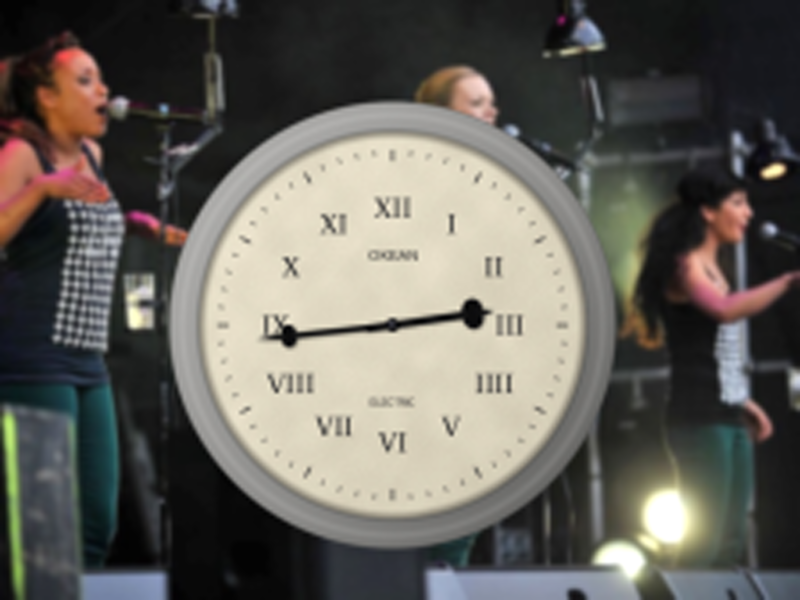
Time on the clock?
2:44
